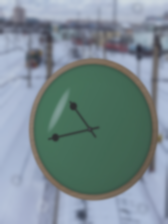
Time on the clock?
10:43
